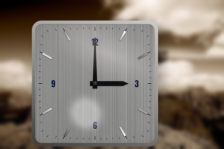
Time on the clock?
3:00
